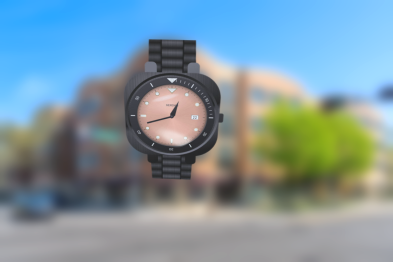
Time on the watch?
12:42
